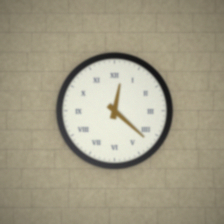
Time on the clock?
12:22
